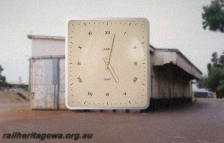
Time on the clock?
5:02
